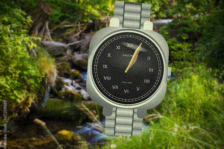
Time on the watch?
1:04
